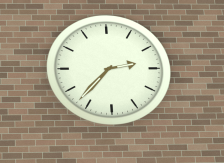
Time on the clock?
2:37
